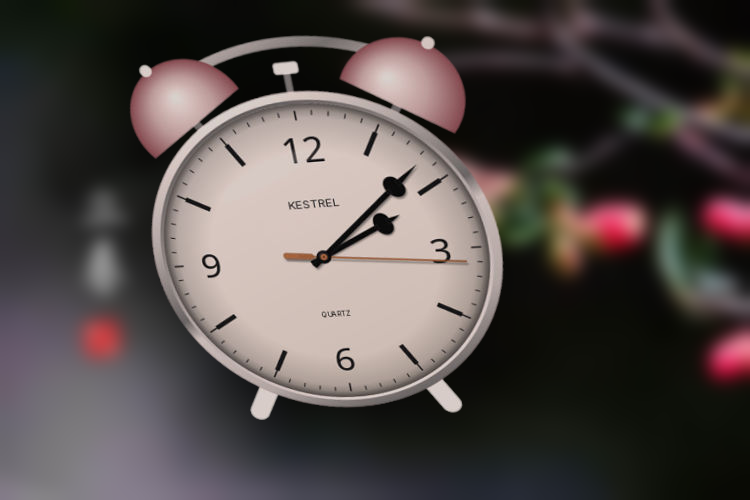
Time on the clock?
2:08:16
